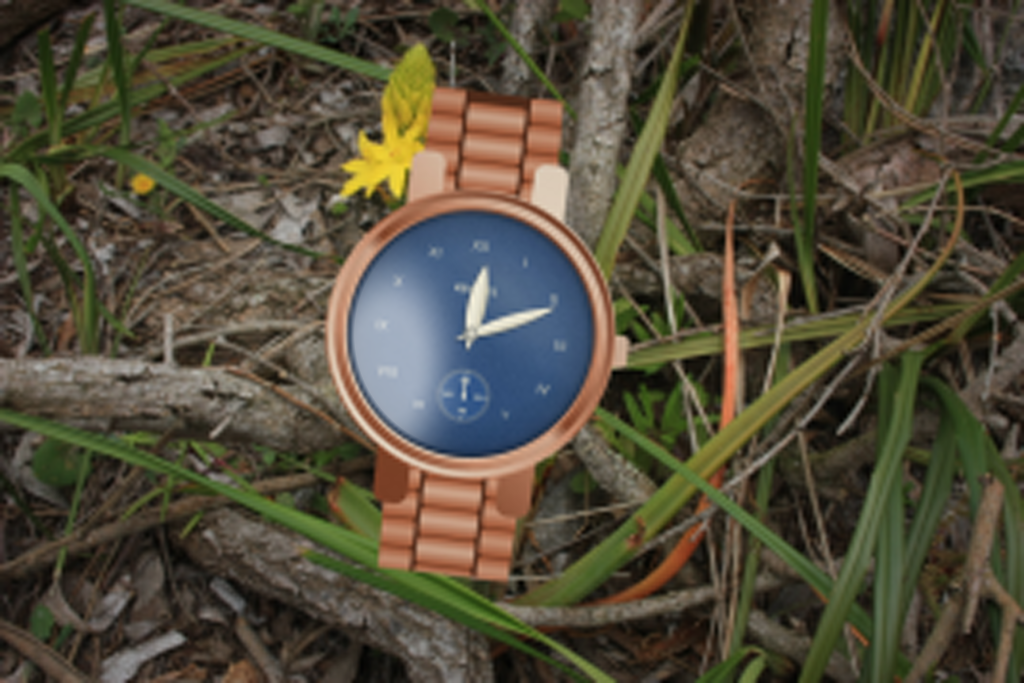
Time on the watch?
12:11
